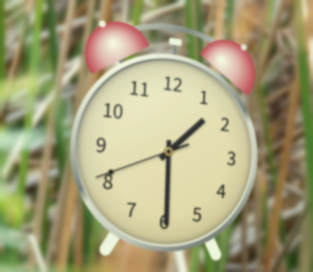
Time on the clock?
1:29:41
